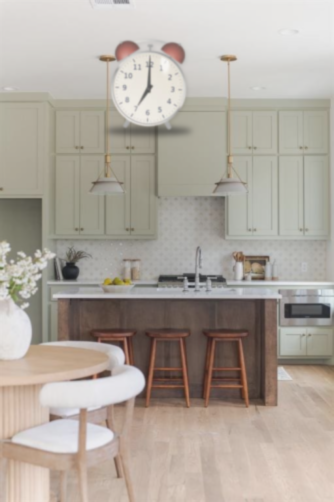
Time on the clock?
7:00
